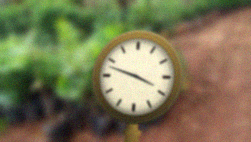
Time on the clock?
3:48
